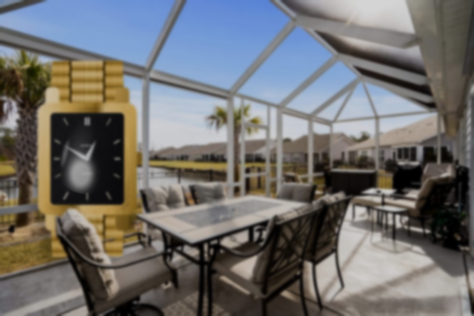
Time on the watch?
12:50
